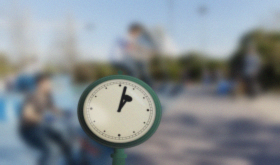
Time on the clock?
1:02
